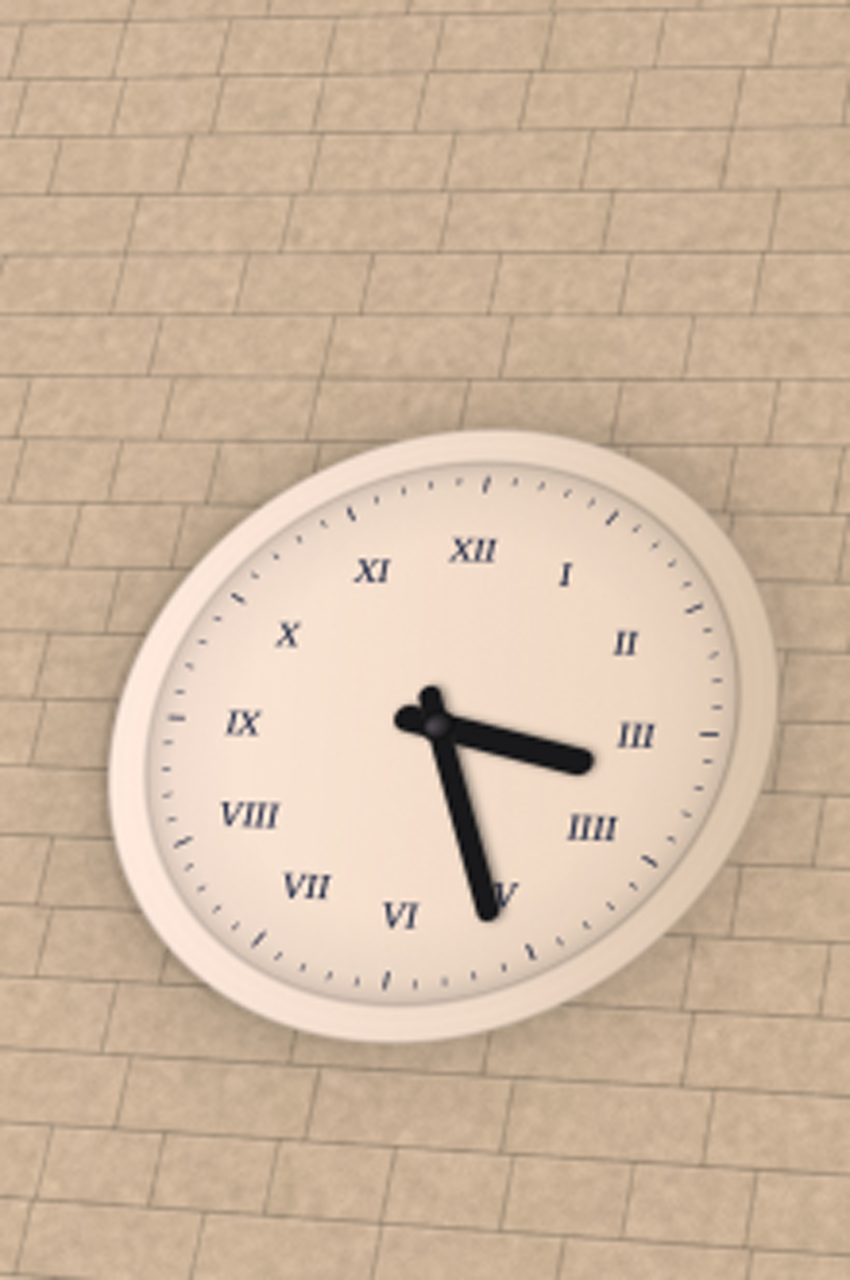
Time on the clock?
3:26
